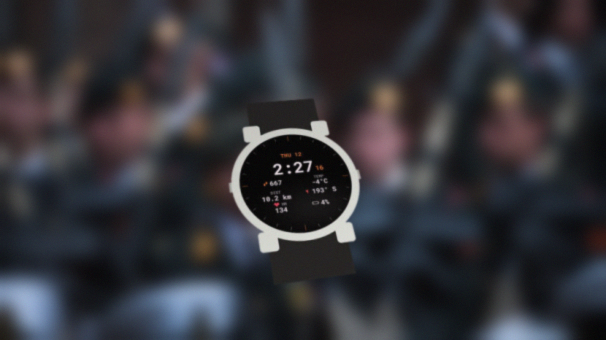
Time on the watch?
2:27
